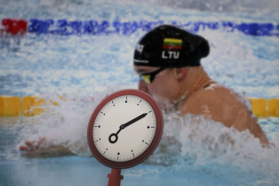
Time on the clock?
7:10
